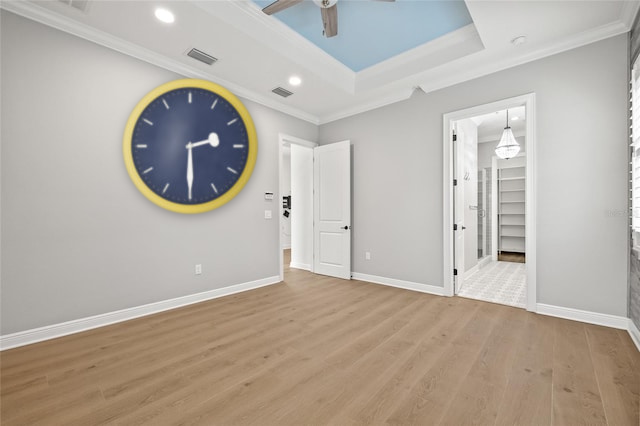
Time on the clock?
2:30
